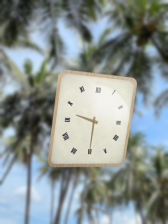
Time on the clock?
9:30
